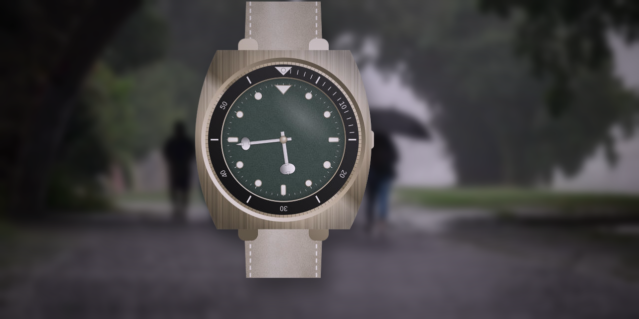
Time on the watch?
5:44
